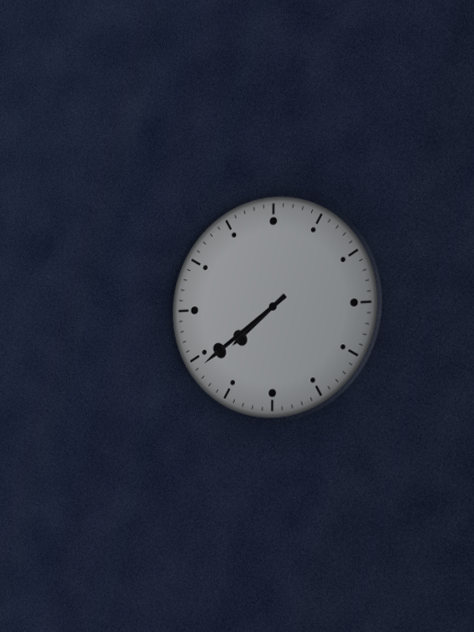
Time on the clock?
7:39
